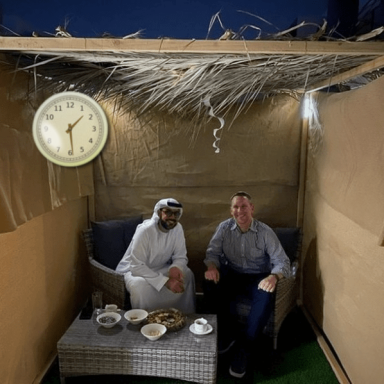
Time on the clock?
1:29
